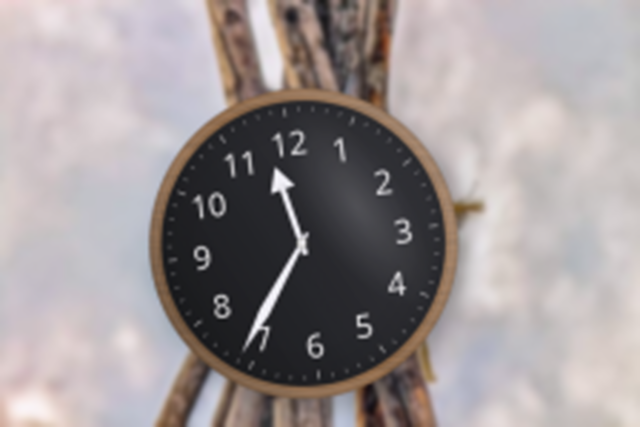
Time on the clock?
11:36
